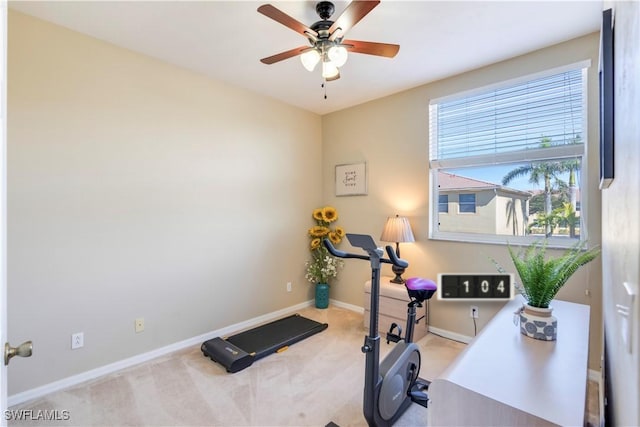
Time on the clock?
1:04
